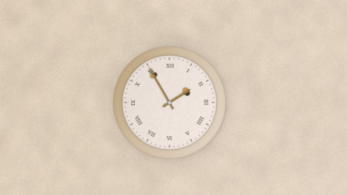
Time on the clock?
1:55
